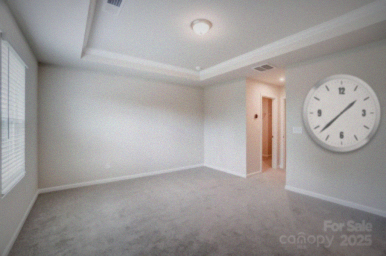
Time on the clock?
1:38
